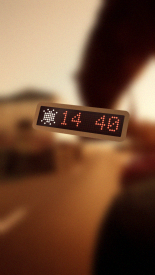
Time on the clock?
14:40
